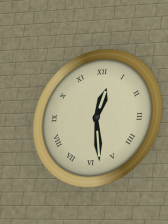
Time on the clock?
12:28
